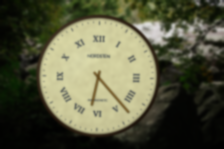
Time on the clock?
6:23
